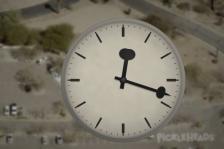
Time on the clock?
12:18
